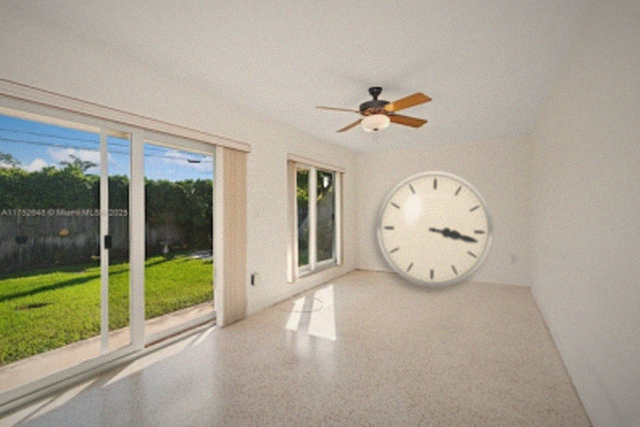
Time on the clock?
3:17
